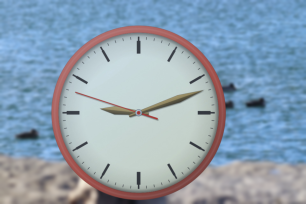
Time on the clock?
9:11:48
